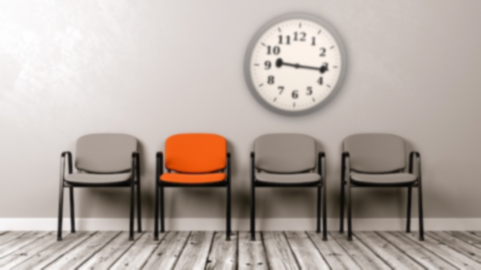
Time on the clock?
9:16
